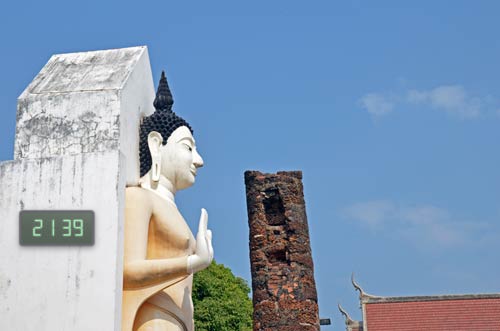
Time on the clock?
21:39
